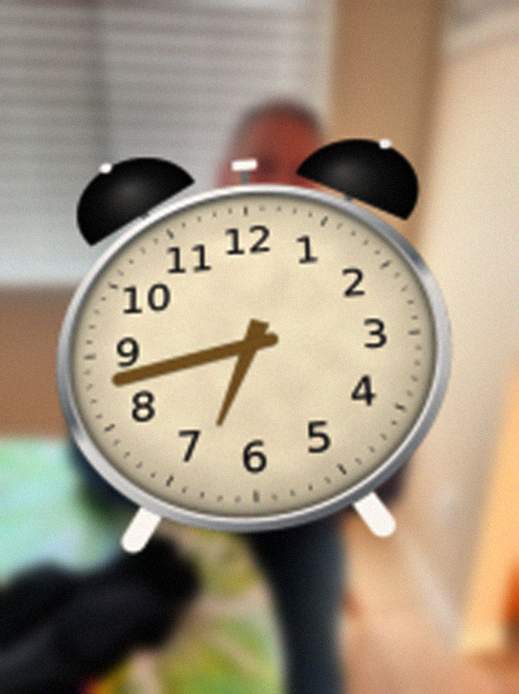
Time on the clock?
6:43
